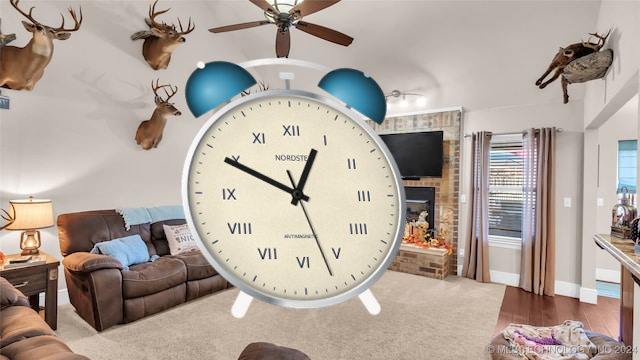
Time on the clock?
12:49:27
